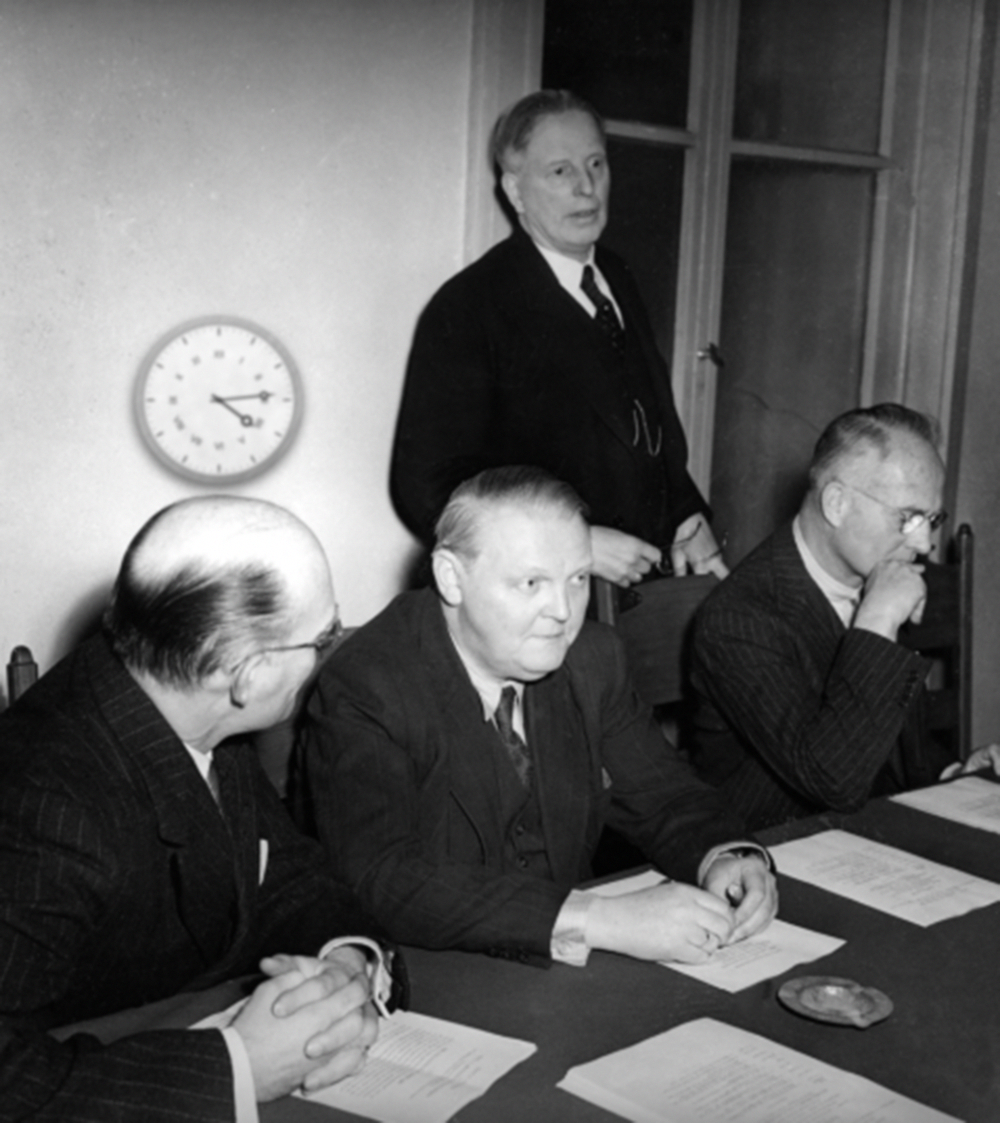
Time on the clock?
4:14
